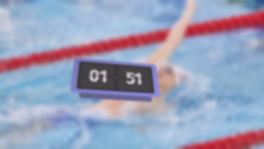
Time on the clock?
1:51
